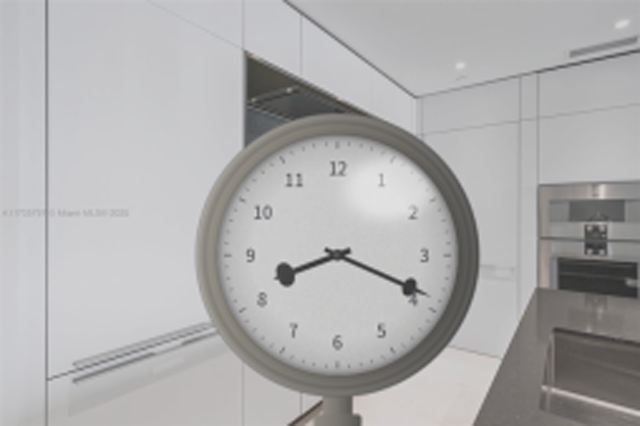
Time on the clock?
8:19
